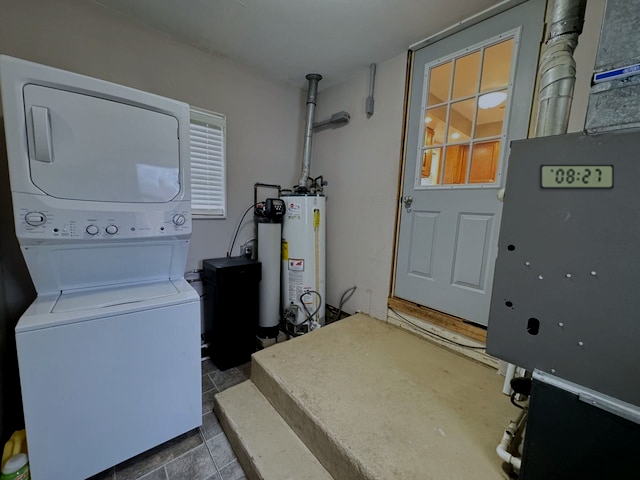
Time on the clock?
8:27
